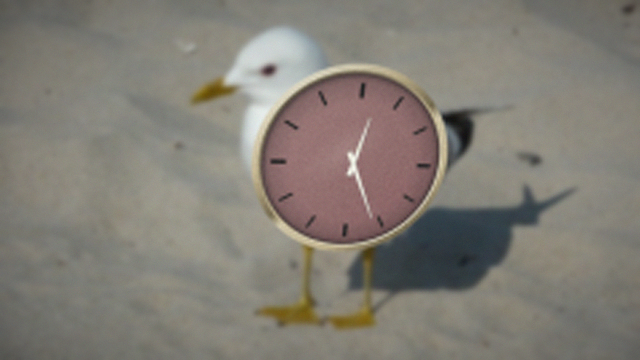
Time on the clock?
12:26
